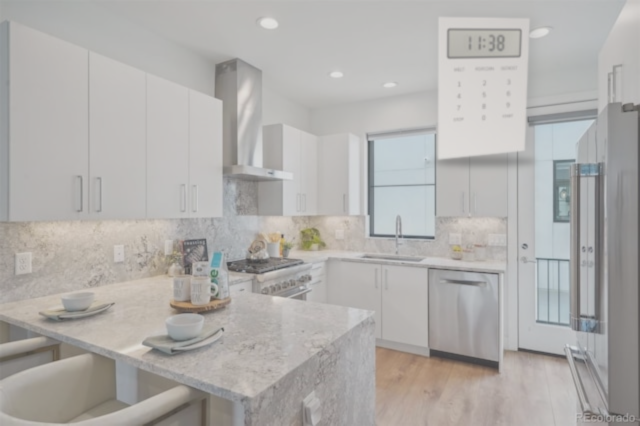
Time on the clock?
11:38
